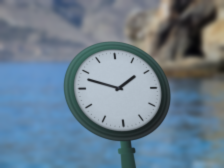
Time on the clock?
1:48
